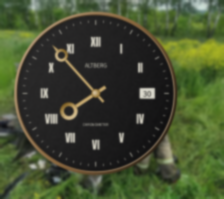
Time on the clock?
7:53
